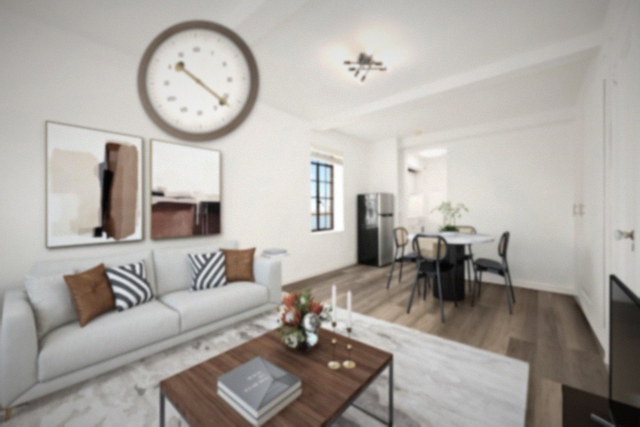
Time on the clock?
10:22
